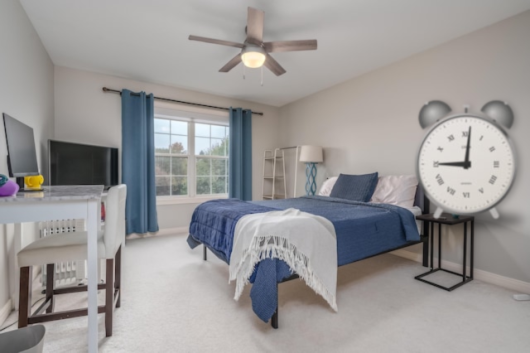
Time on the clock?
9:01
